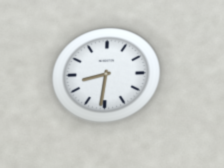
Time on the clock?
8:31
